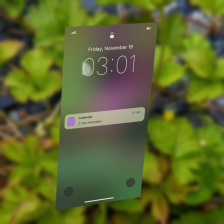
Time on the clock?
3:01
